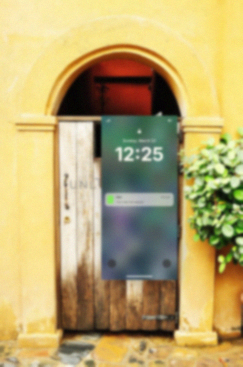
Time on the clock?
12:25
